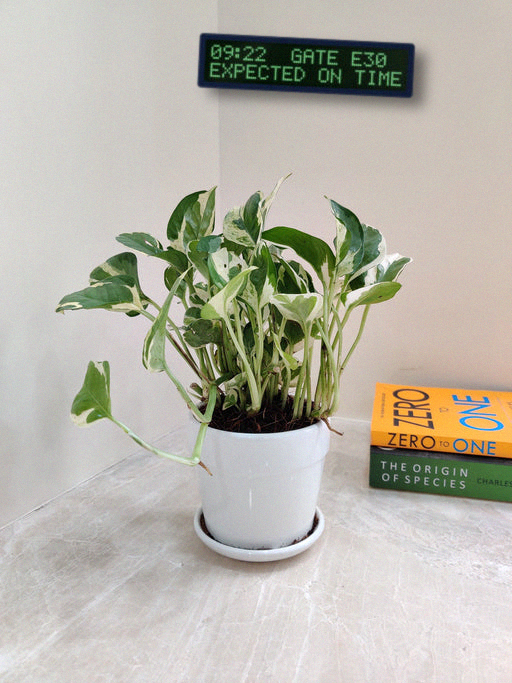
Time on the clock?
9:22
